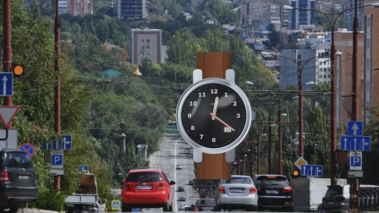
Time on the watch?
12:21
